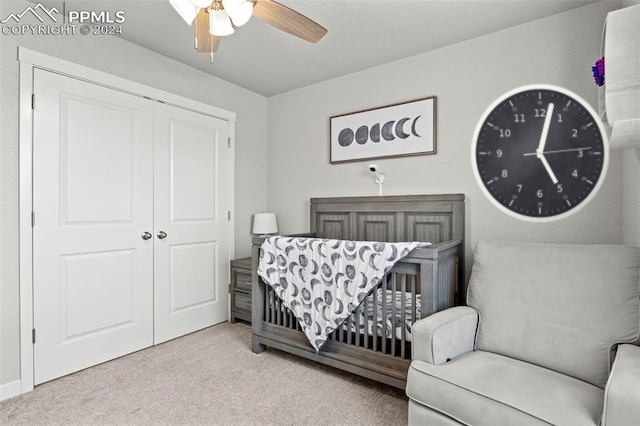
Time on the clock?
5:02:14
